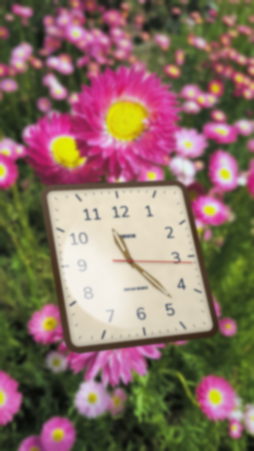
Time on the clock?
11:23:16
